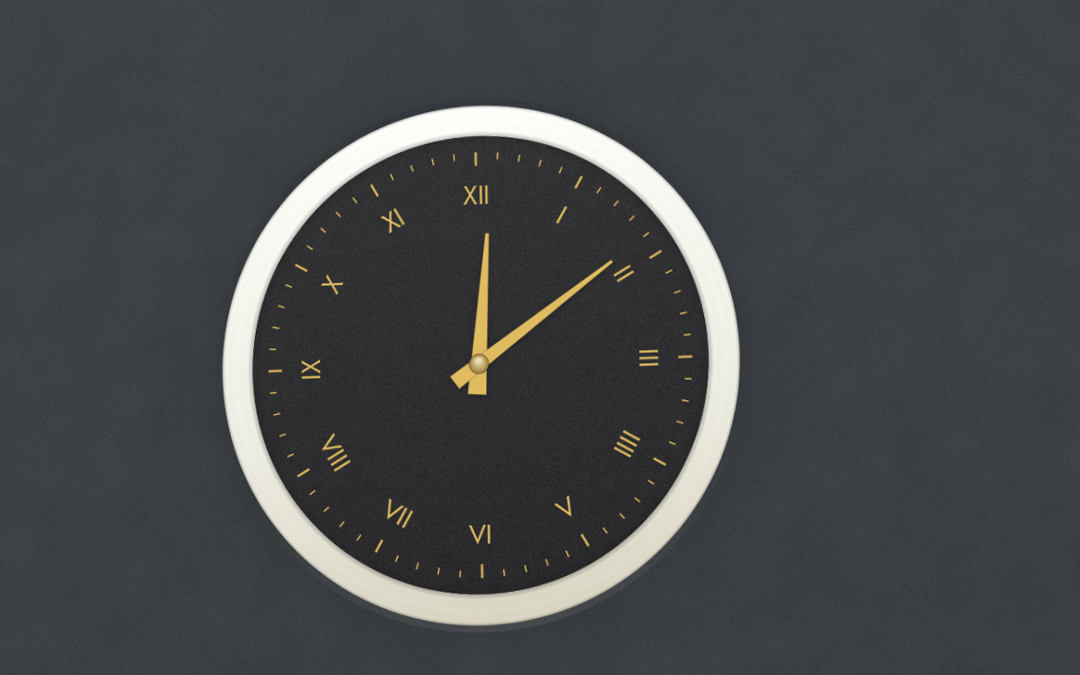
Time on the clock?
12:09
